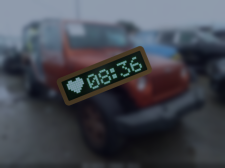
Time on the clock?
8:36
